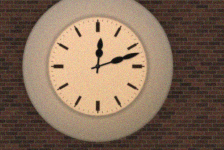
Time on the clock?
12:12
